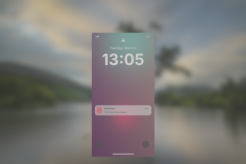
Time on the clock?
13:05
